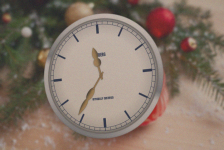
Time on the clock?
11:36
